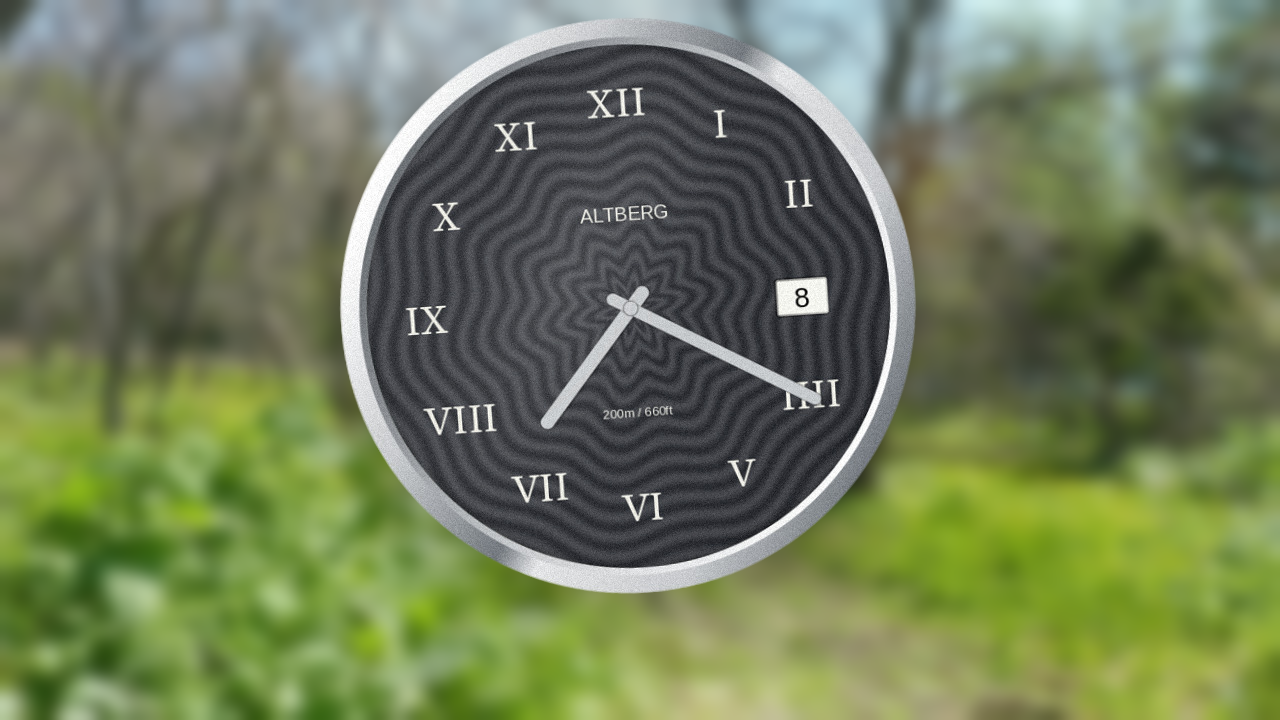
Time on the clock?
7:20
